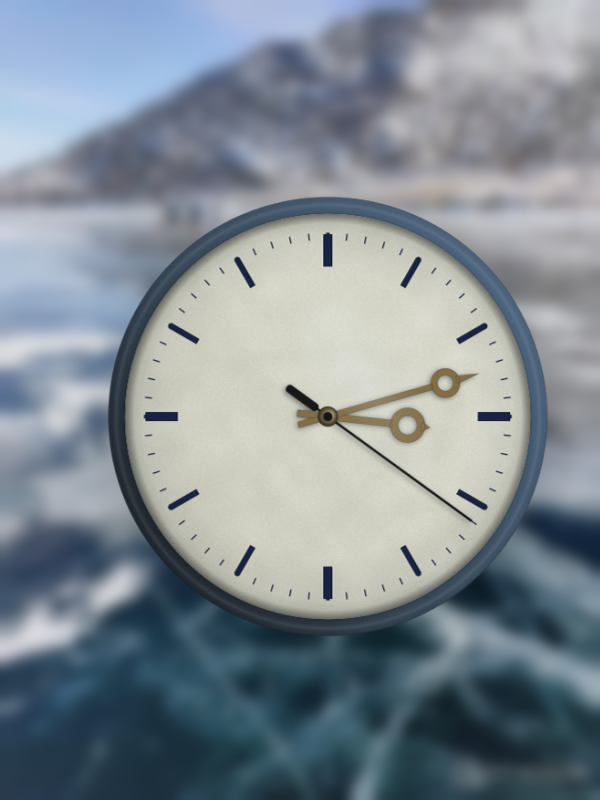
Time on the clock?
3:12:21
